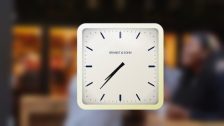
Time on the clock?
7:37
